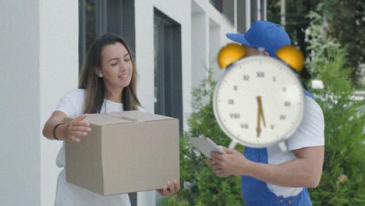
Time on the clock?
5:30
